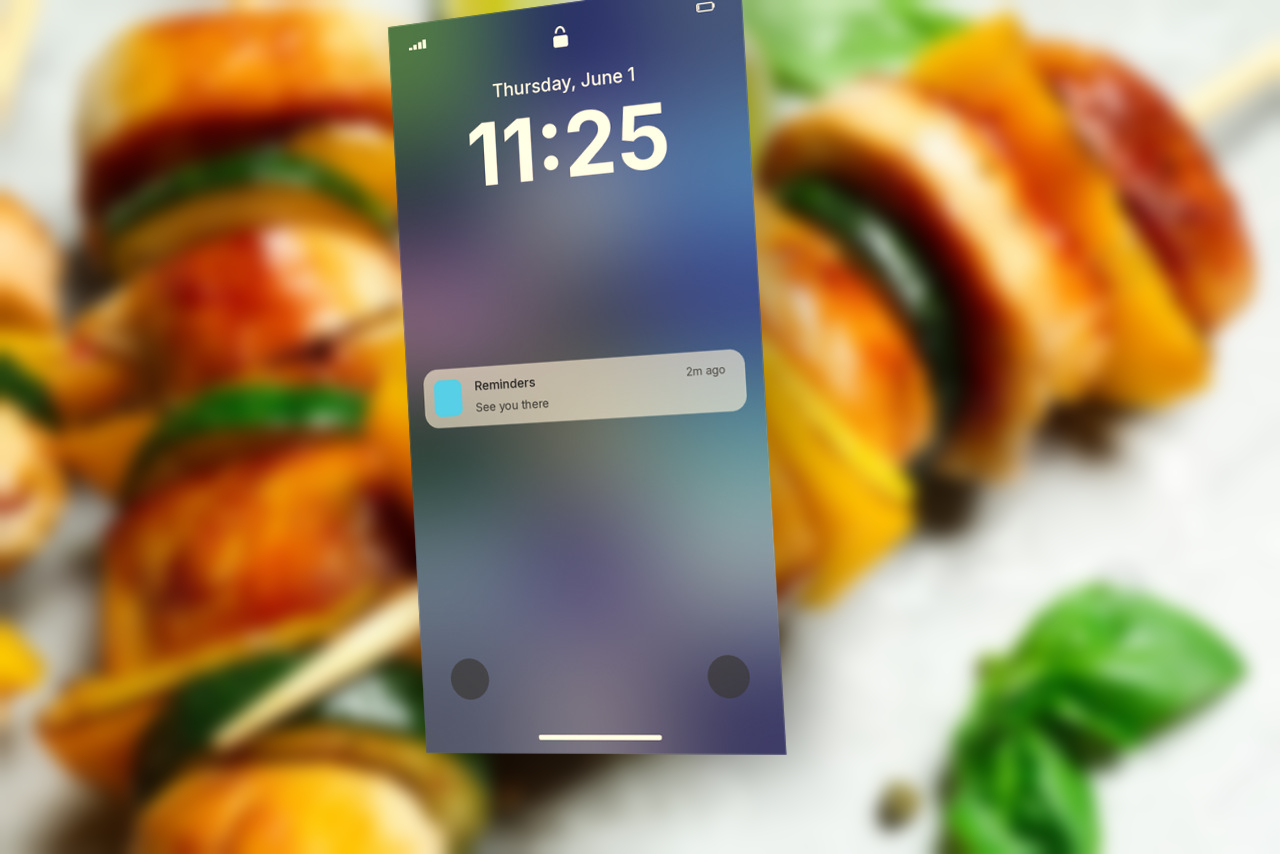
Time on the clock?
11:25
